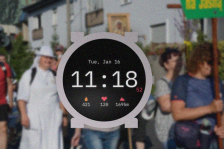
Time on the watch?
11:18
